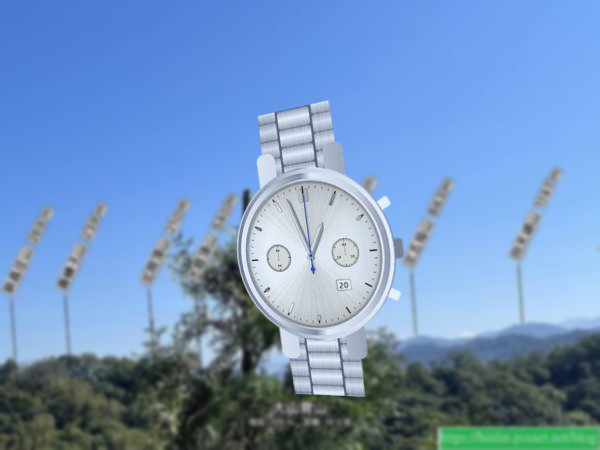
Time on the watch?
12:57
